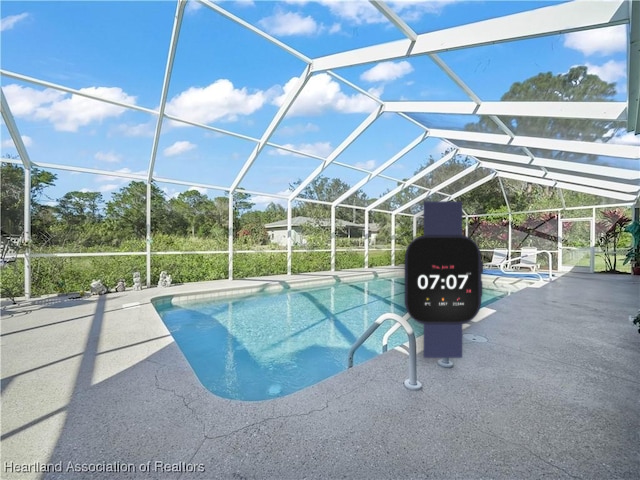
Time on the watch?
7:07
